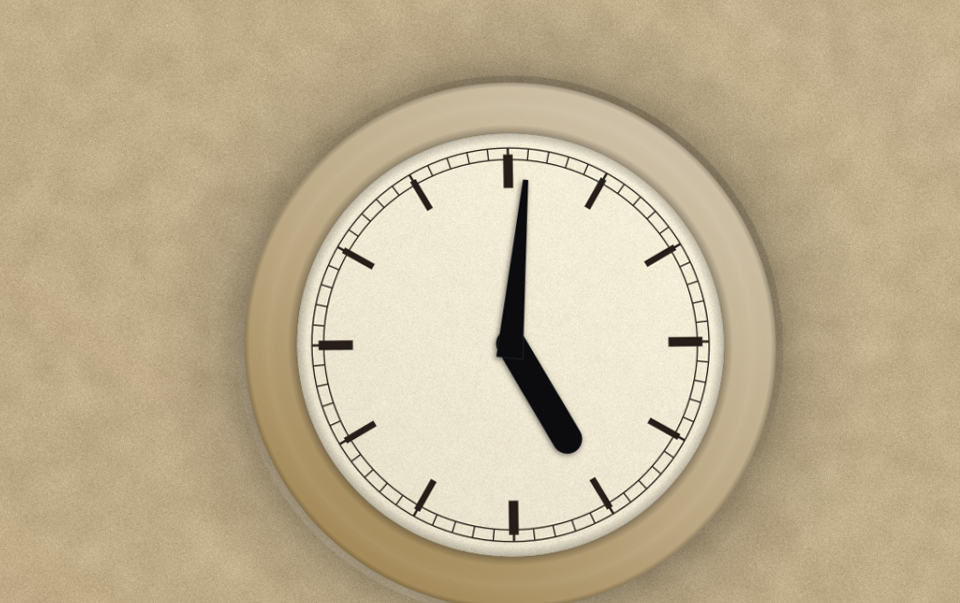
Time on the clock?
5:01
